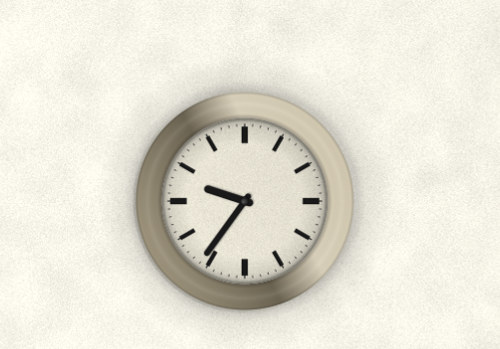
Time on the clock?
9:36
